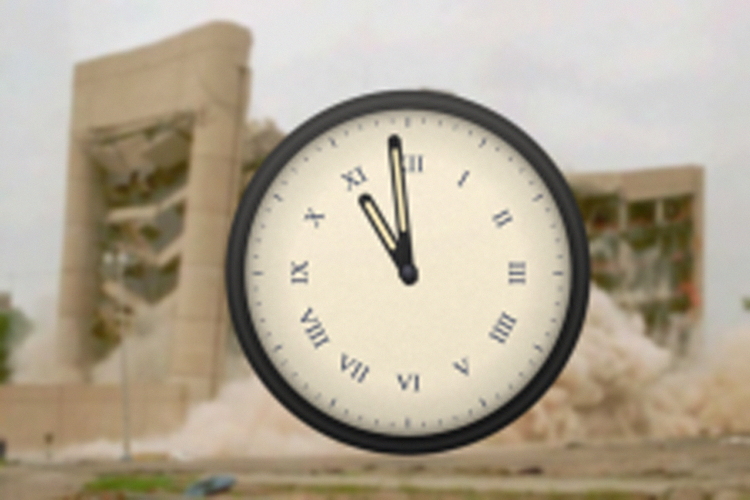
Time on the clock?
10:59
